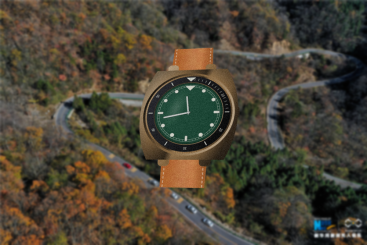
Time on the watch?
11:43
